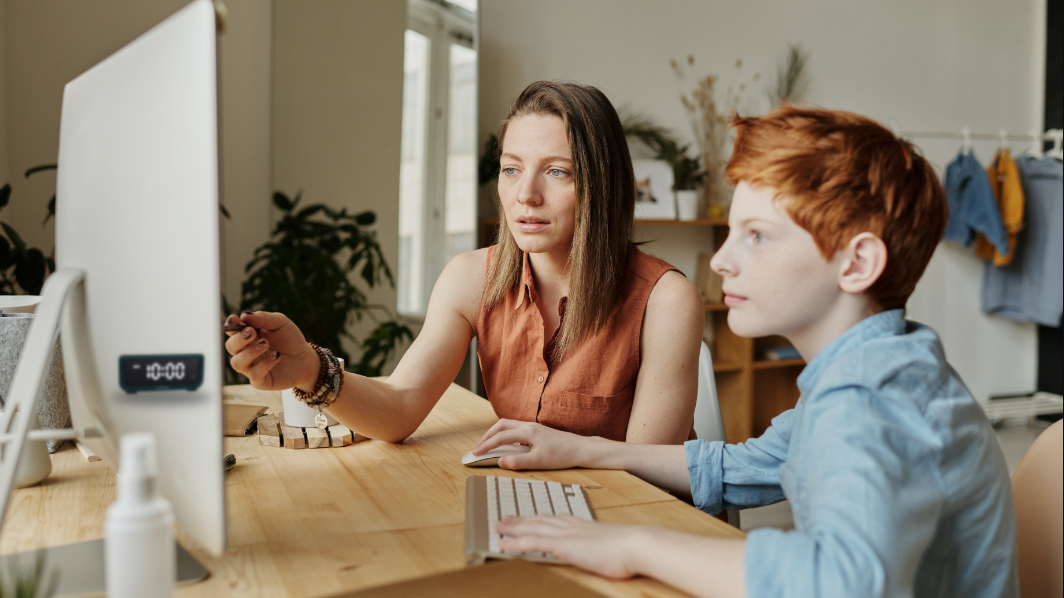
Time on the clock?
10:00
